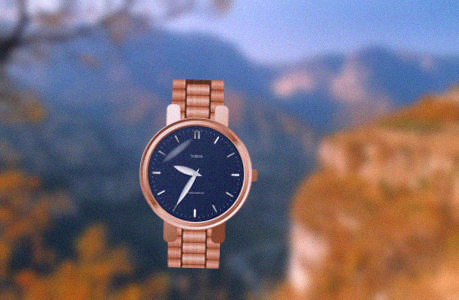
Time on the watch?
9:35
